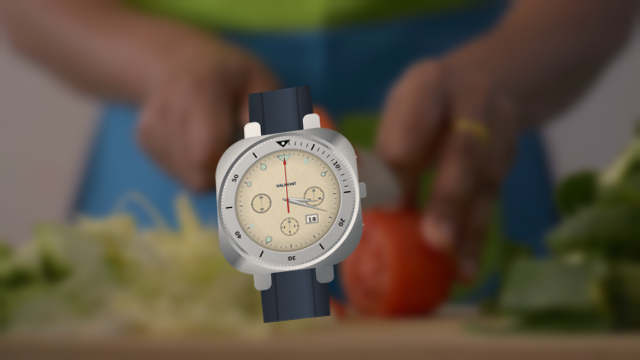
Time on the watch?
3:19
